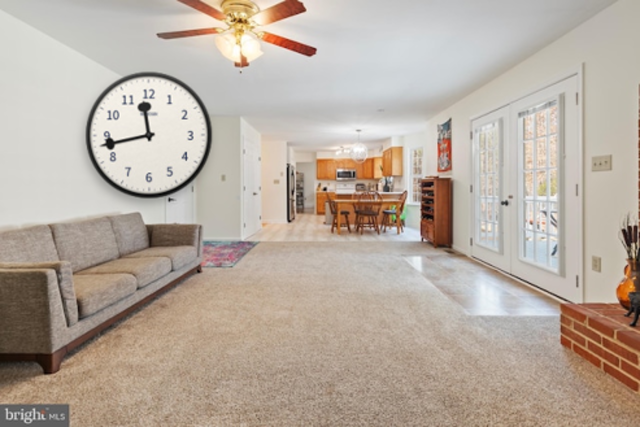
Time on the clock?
11:43
